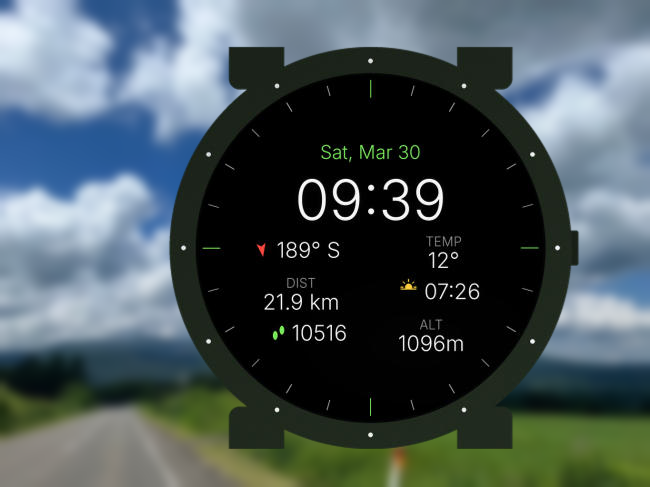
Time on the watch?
9:39
